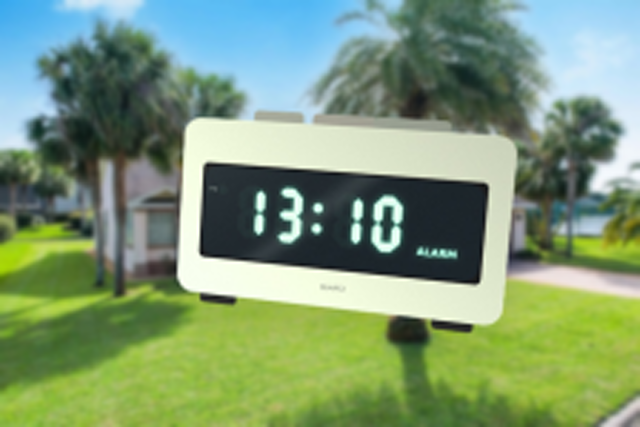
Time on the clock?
13:10
